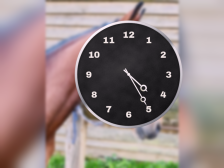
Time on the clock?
4:25
